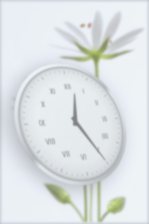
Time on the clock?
12:25
